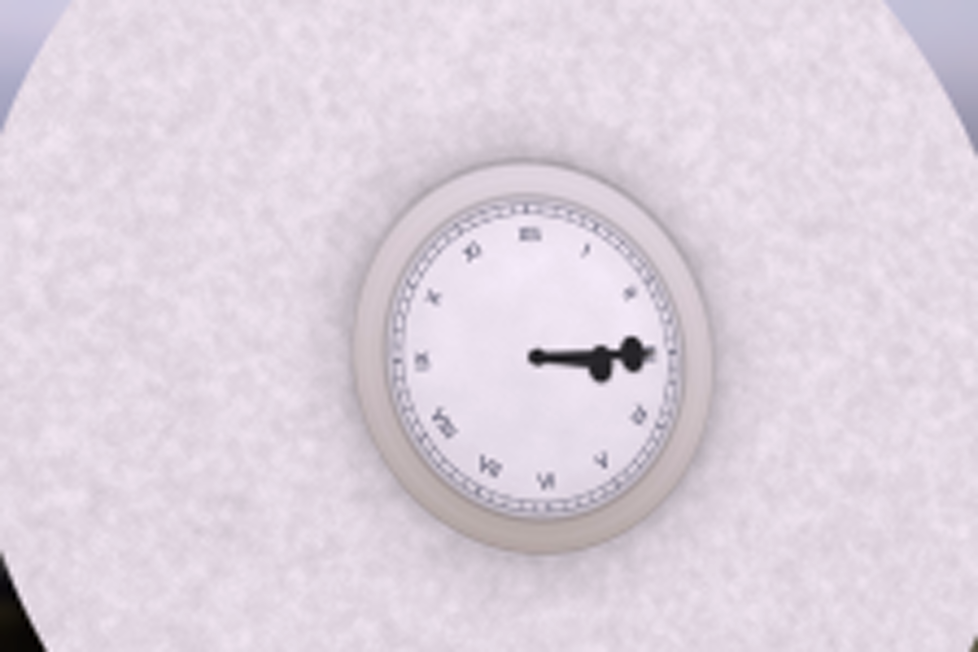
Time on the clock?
3:15
